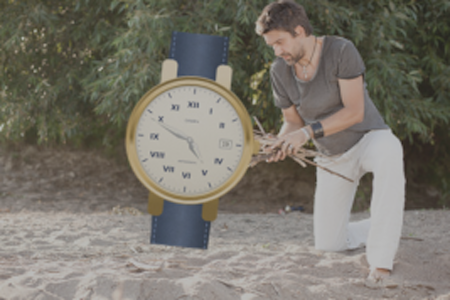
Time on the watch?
4:49
